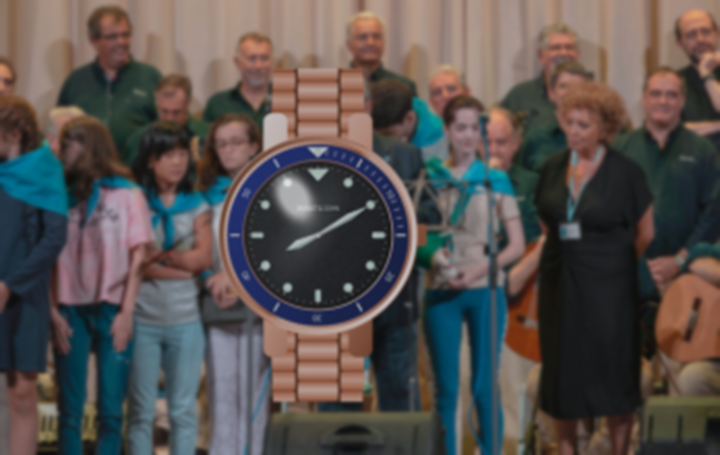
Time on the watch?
8:10
